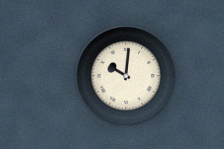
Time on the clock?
10:01
